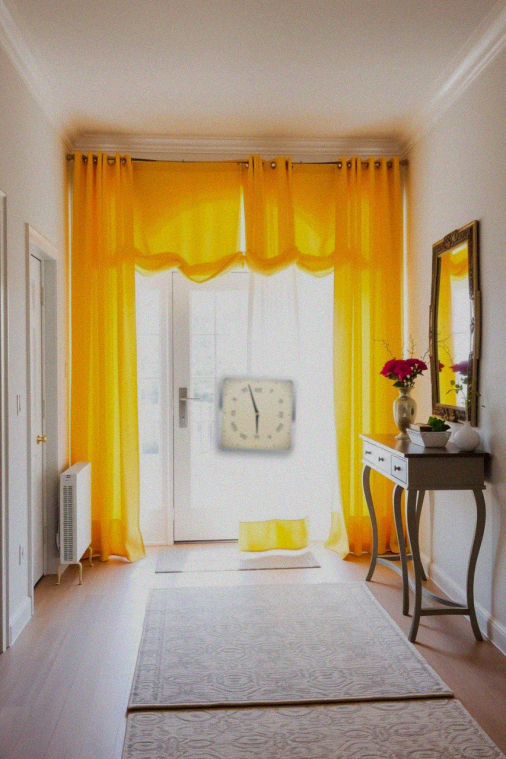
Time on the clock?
5:57
